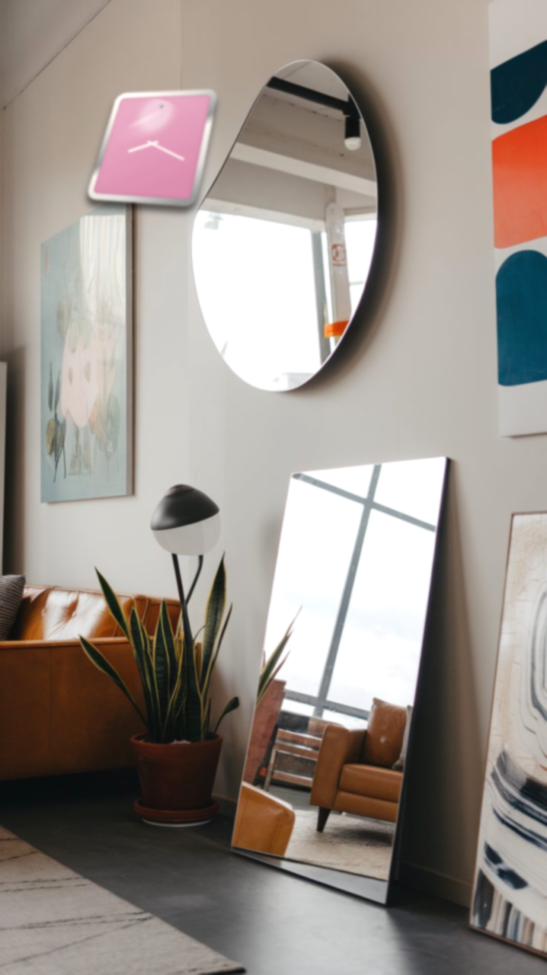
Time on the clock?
8:19
